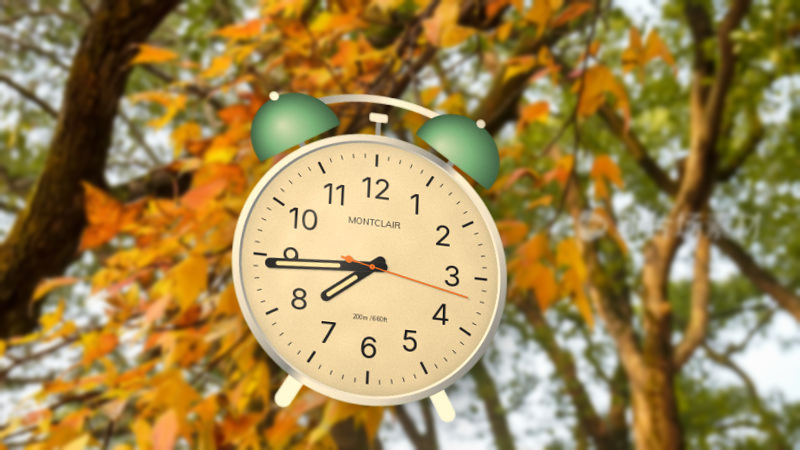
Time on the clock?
7:44:17
